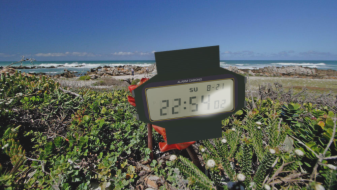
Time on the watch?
22:54:02
